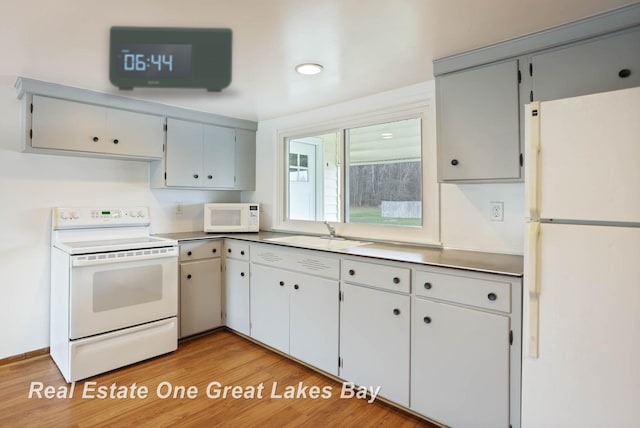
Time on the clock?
6:44
